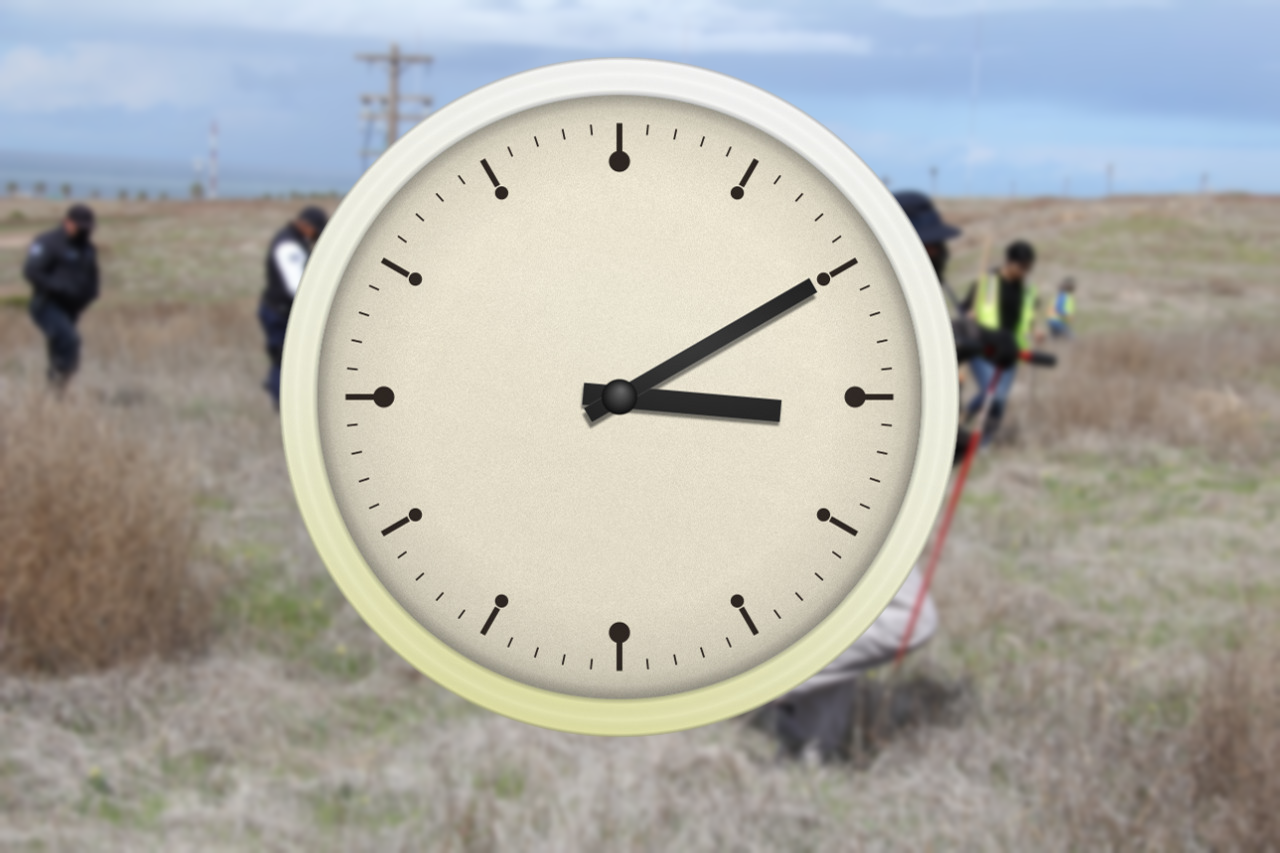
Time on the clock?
3:10
